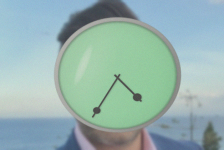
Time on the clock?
4:35
